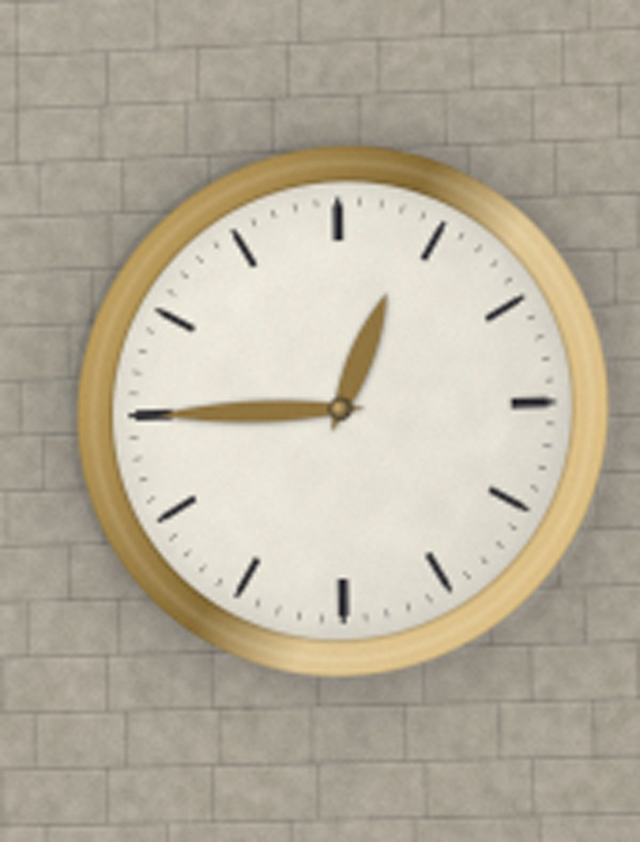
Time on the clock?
12:45
